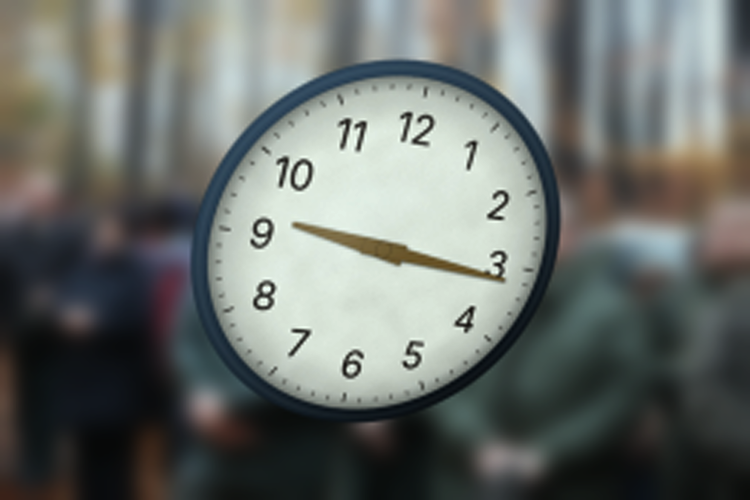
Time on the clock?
9:16
